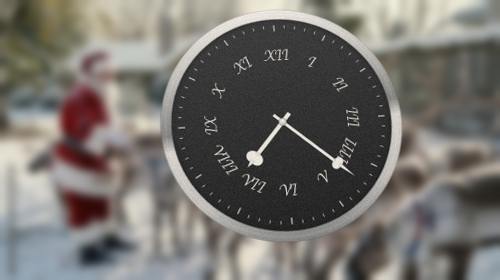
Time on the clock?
7:22
